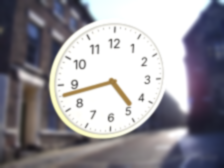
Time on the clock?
4:43
